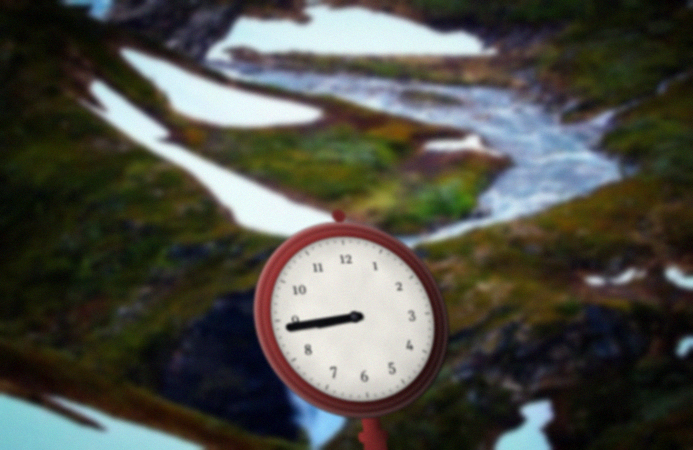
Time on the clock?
8:44
